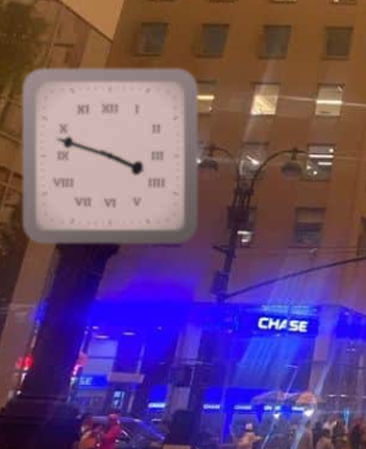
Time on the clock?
3:48
